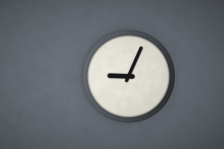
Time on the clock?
9:04
